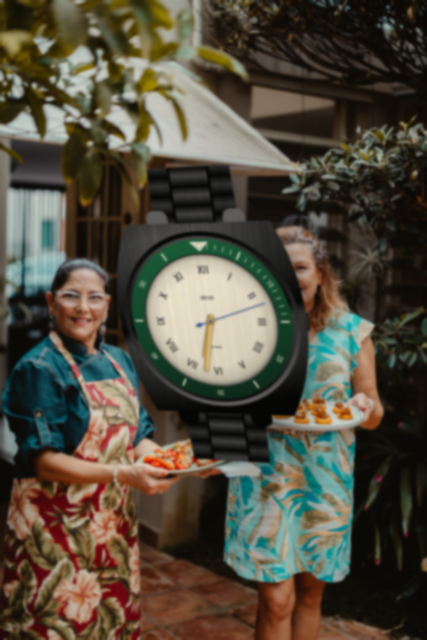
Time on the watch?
6:32:12
